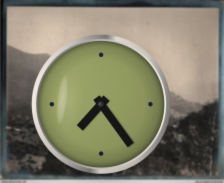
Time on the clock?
7:24
